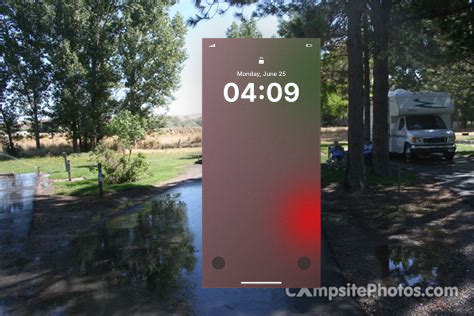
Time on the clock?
4:09
